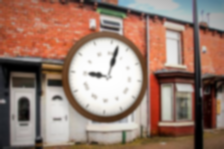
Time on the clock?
9:02
